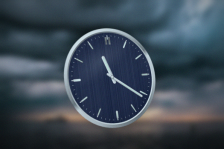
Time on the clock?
11:21
